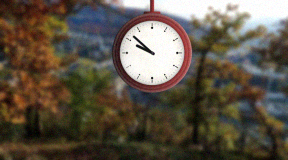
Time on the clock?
9:52
